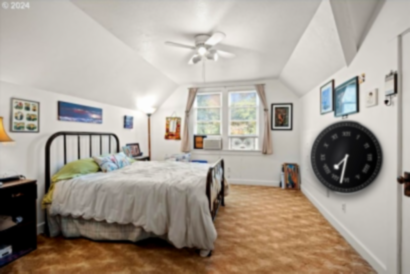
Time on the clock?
7:32
